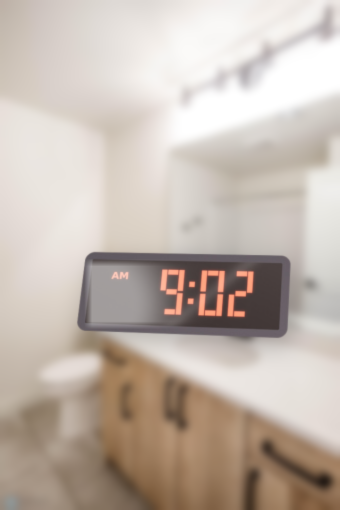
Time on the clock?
9:02
